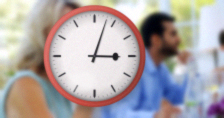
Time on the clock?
3:03
